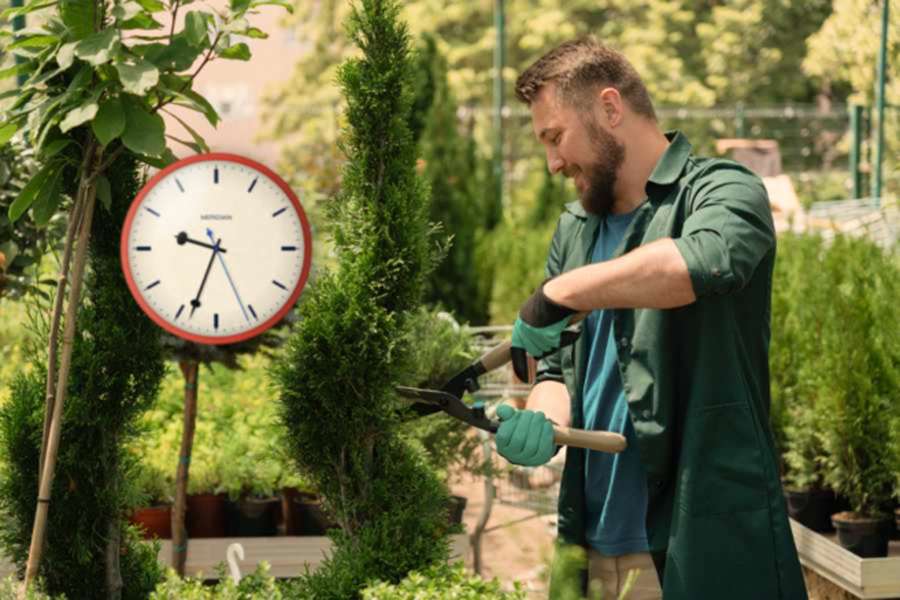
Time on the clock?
9:33:26
